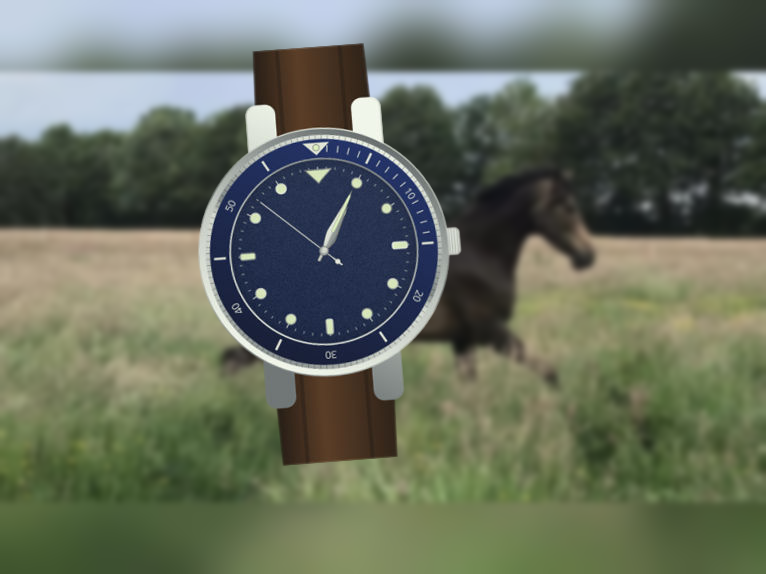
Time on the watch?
1:04:52
